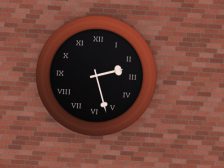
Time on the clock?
2:27
